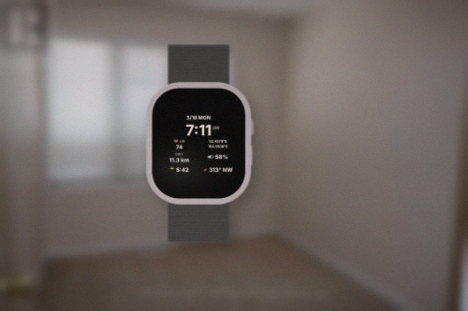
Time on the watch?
7:11
